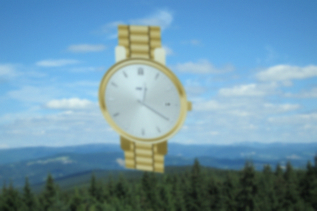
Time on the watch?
12:20
